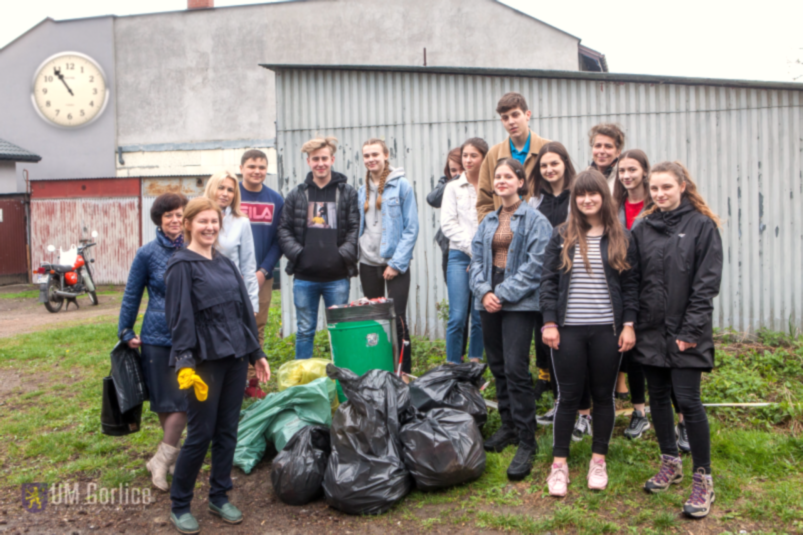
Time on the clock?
10:54
